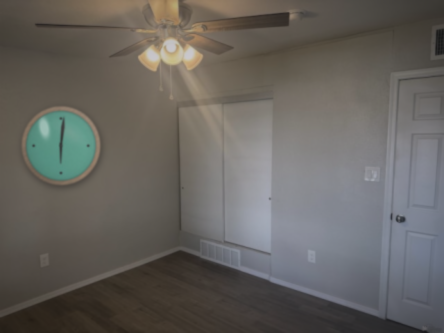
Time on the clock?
6:01
